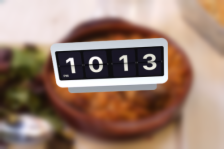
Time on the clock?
10:13
